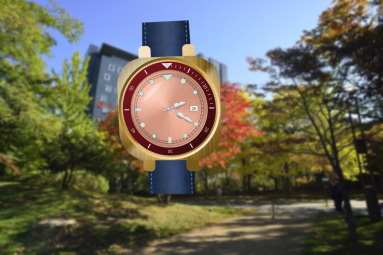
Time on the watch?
2:20
